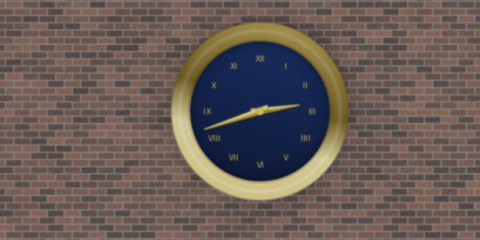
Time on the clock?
2:42
